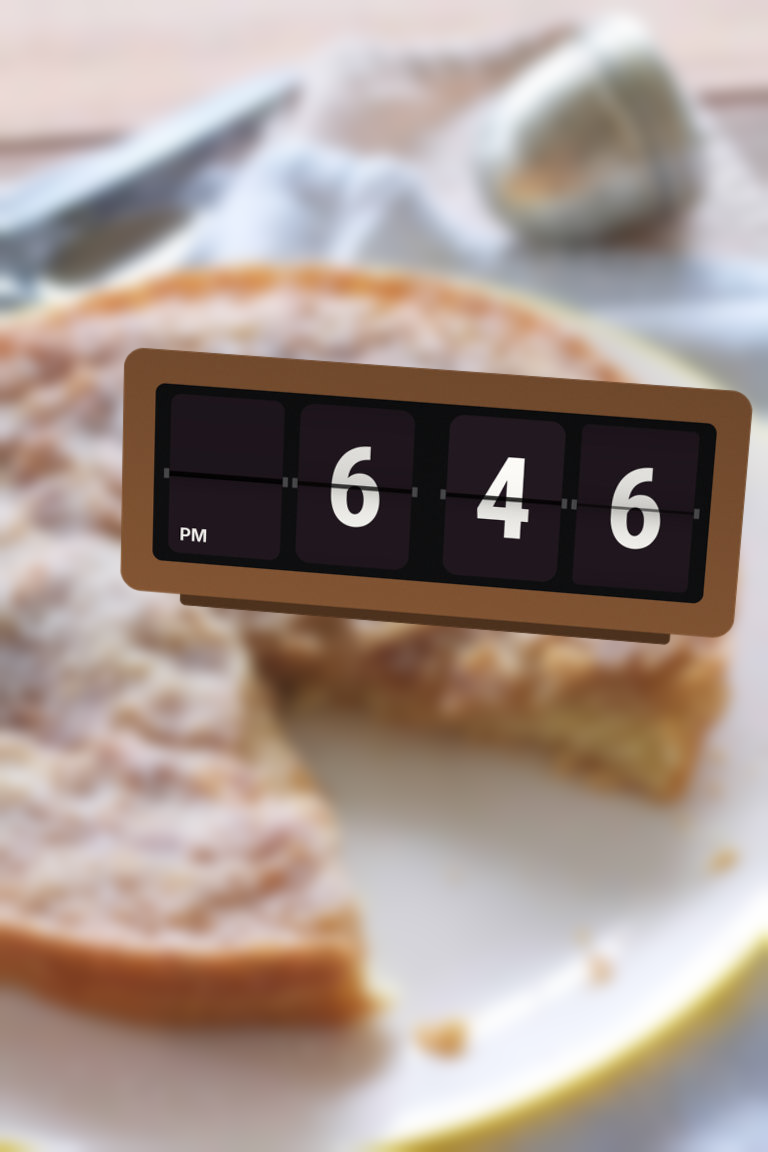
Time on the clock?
6:46
